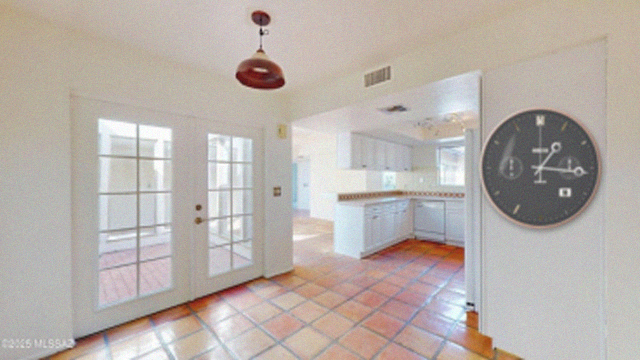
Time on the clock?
1:16
